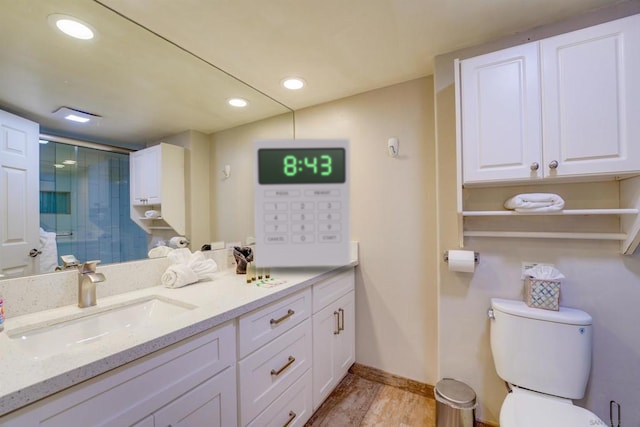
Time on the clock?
8:43
